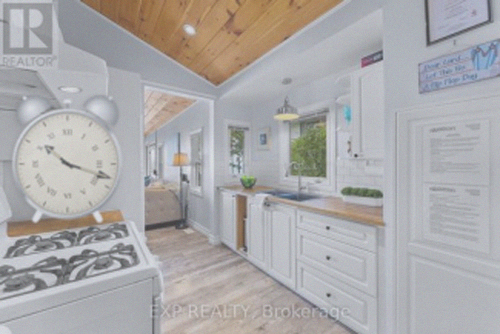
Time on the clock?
10:18
